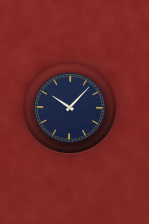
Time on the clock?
10:07
